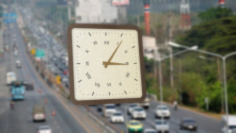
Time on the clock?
3:06
